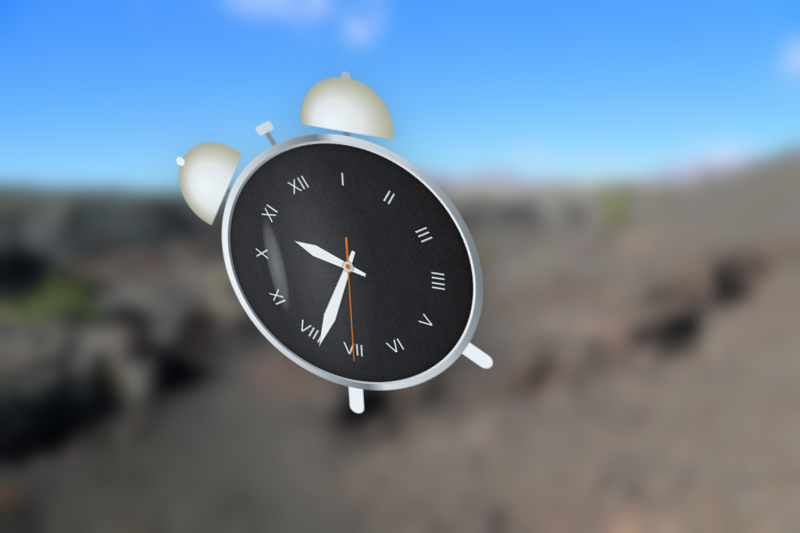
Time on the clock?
10:38:35
